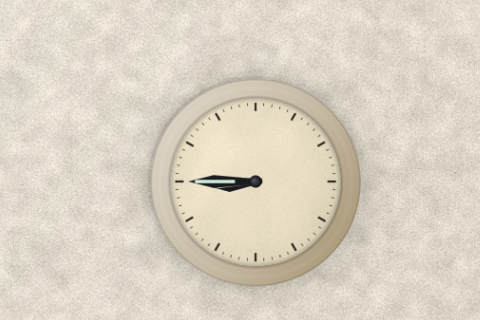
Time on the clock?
8:45
